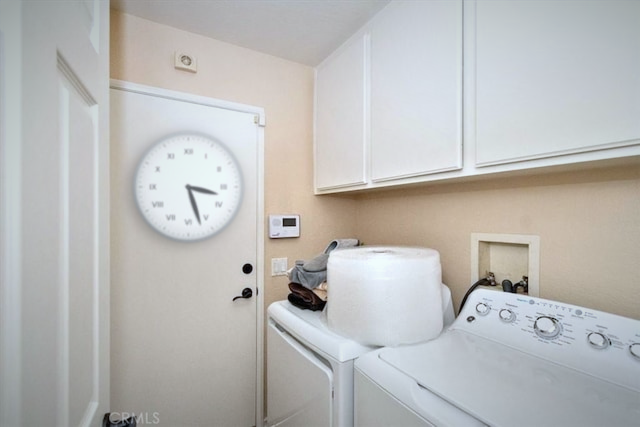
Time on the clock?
3:27
